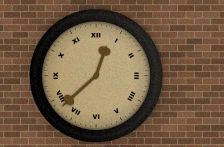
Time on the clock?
12:38
